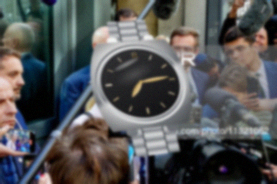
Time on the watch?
7:14
